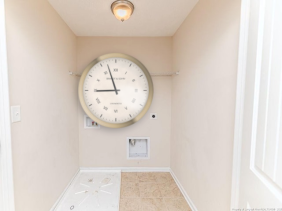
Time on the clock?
8:57
